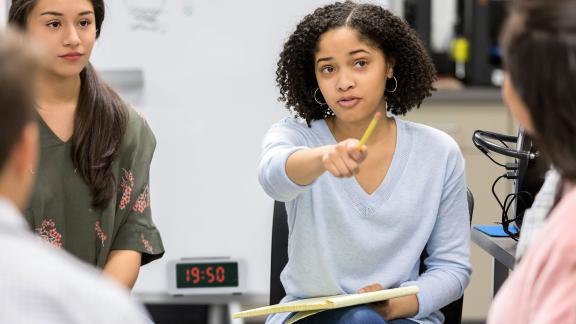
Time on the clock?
19:50
